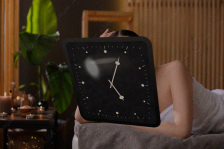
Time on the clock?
5:04
